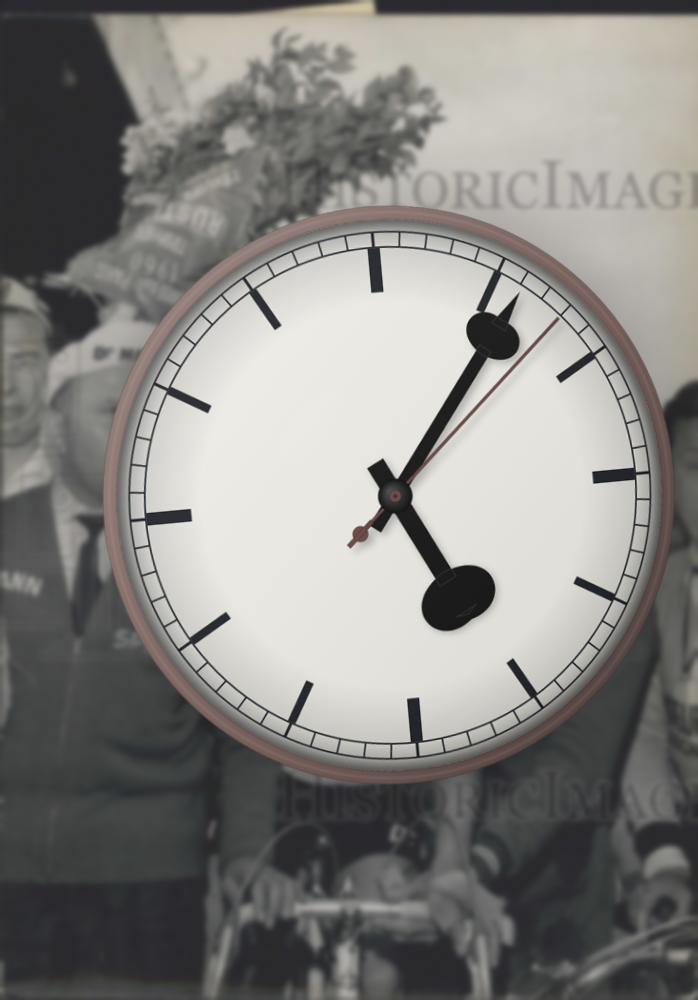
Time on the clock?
5:06:08
